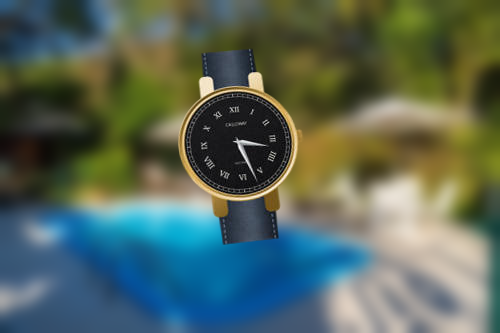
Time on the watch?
3:27
